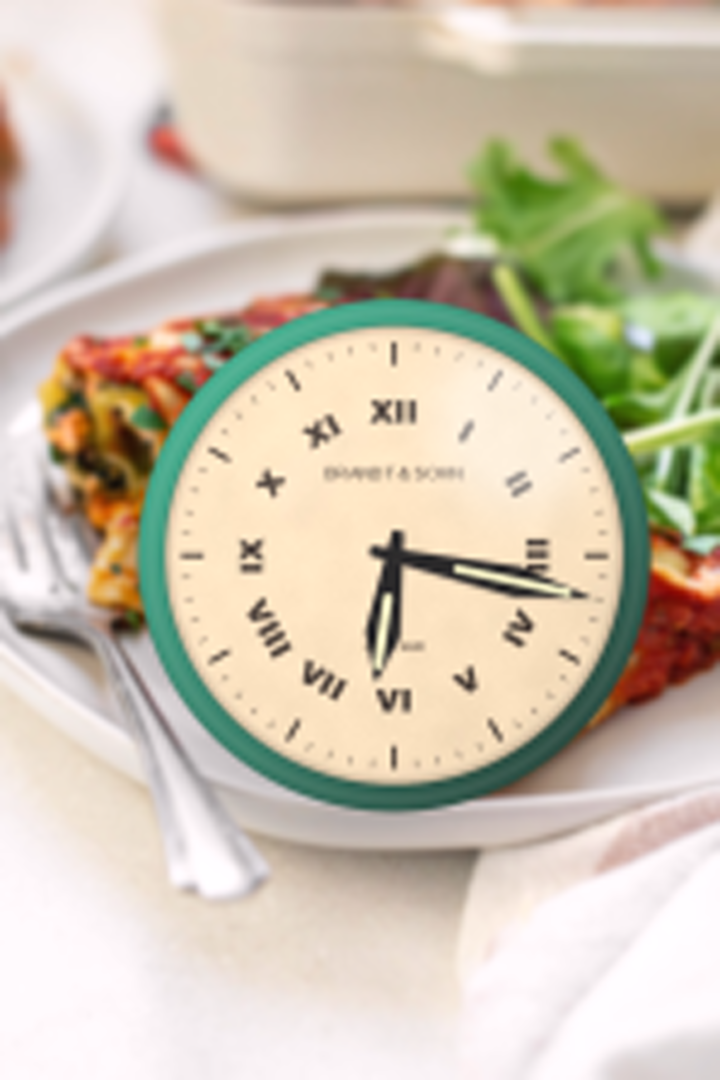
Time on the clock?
6:17
